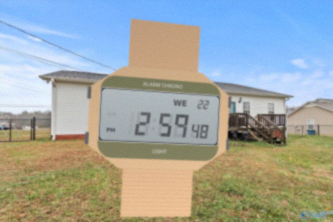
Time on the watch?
2:59:48
